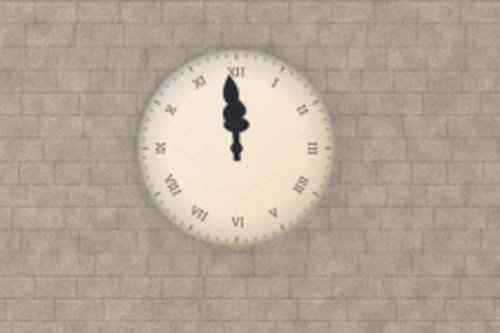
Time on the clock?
11:59
